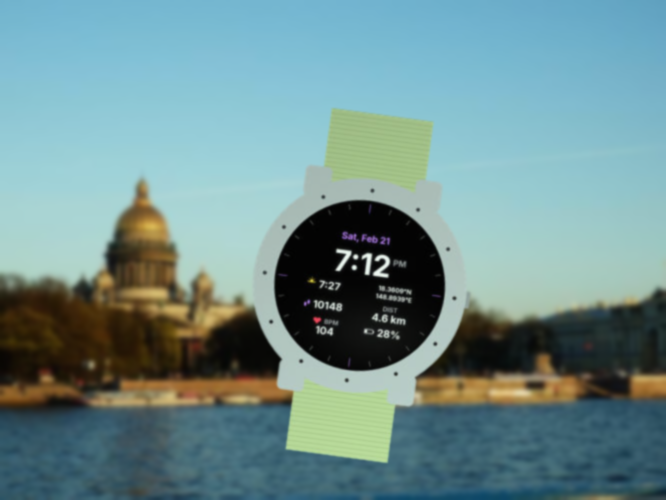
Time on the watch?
7:12
